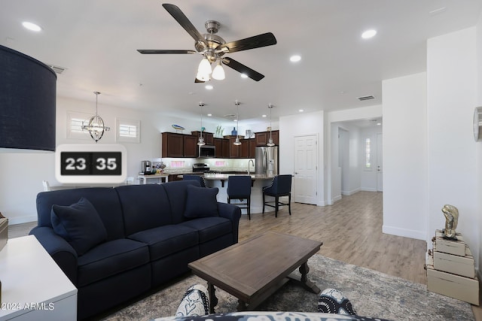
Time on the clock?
23:35
